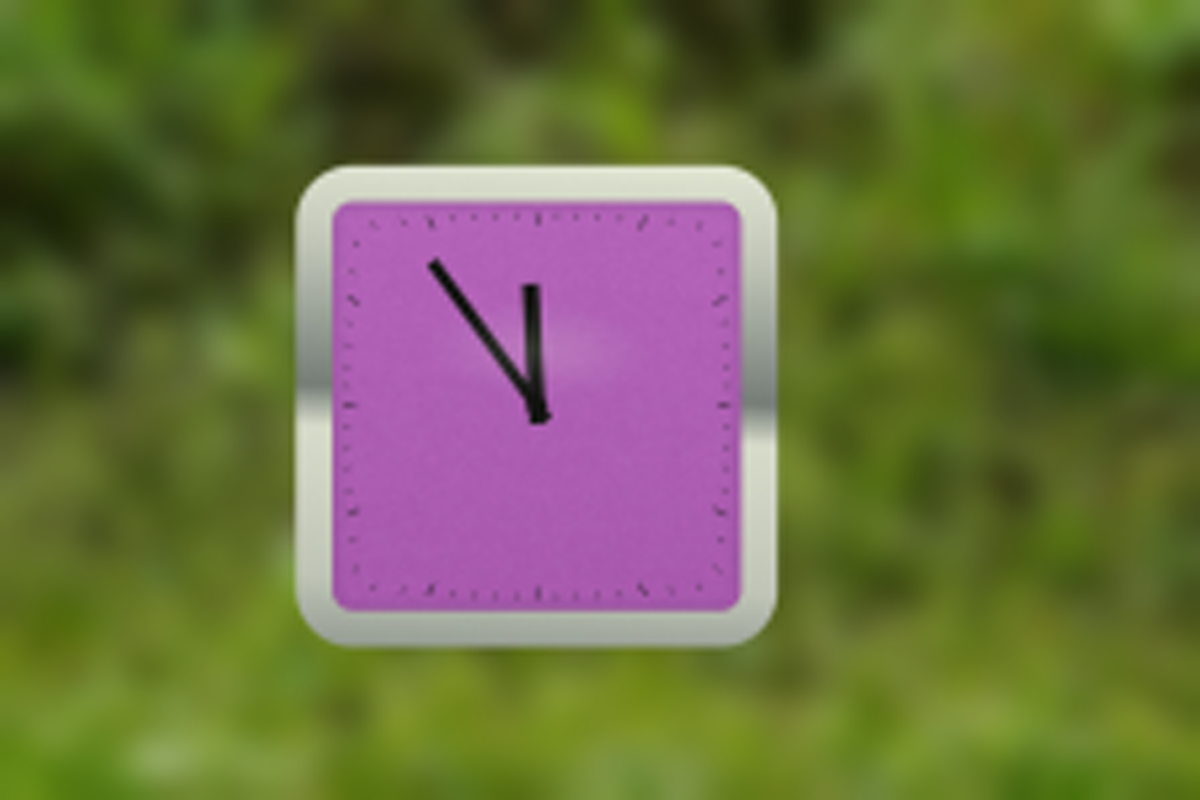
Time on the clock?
11:54
